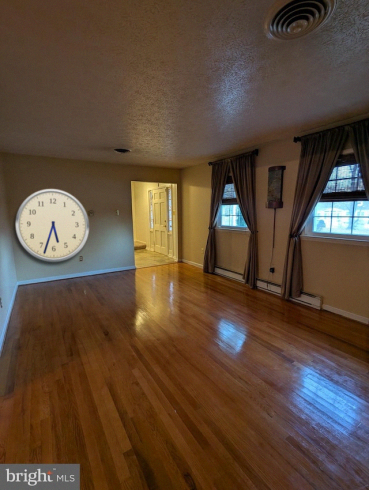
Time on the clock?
5:33
